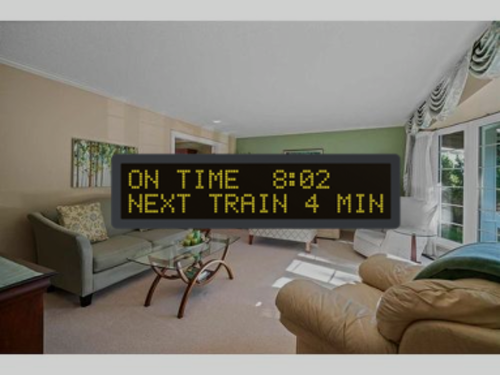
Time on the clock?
8:02
